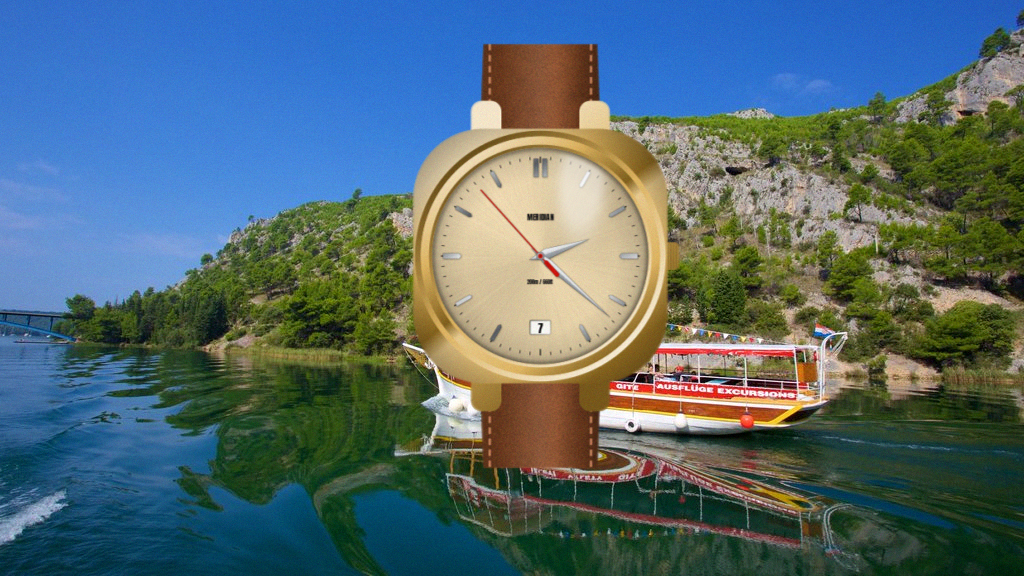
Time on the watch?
2:21:53
